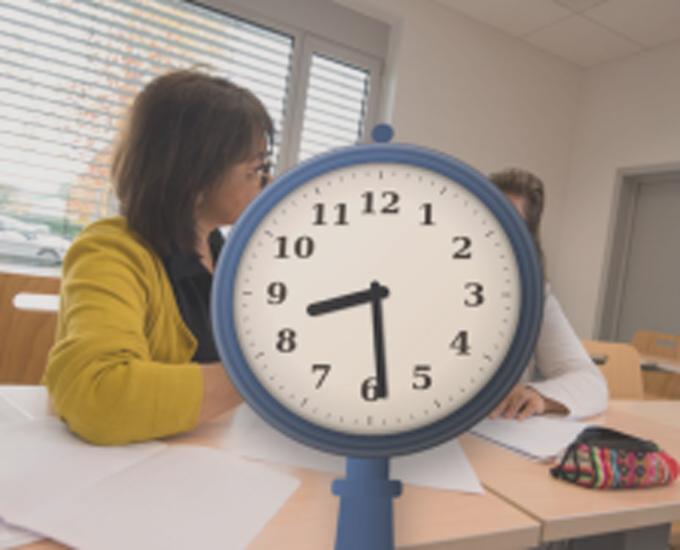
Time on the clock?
8:29
